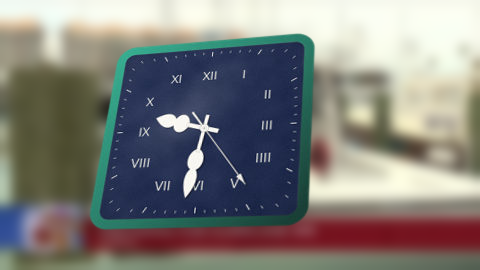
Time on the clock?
9:31:24
